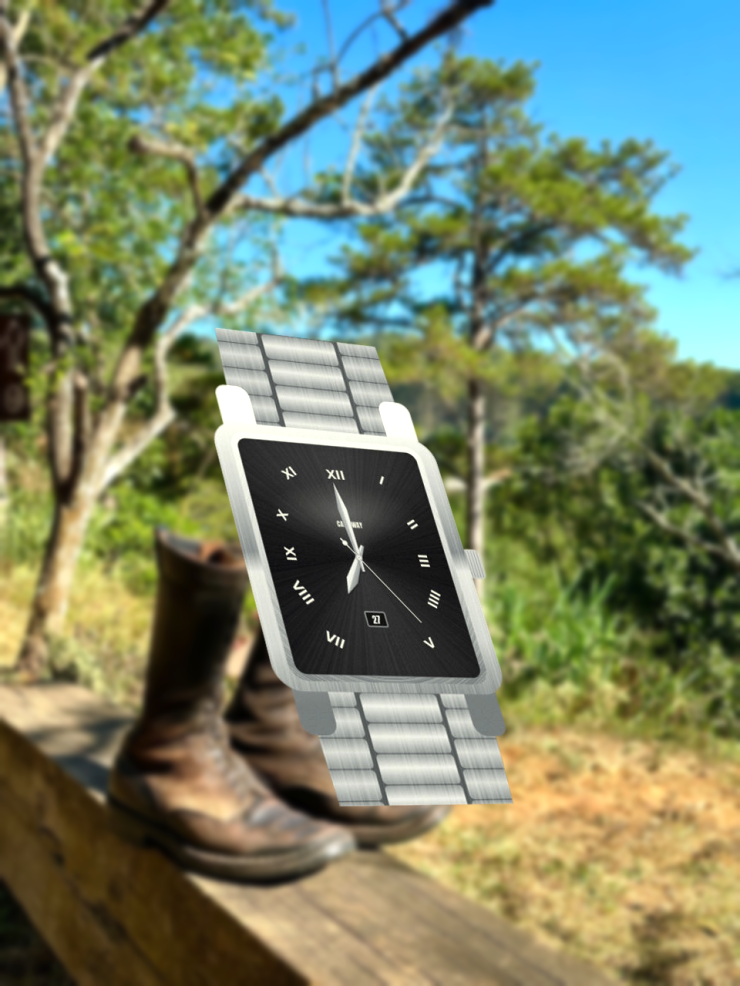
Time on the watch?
6:59:24
